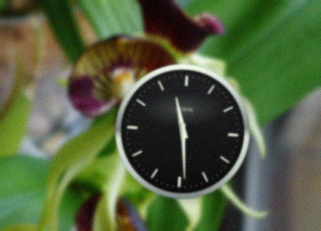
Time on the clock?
11:29
